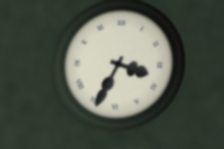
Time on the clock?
3:34
